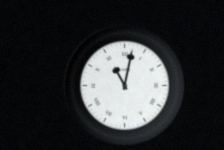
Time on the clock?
11:02
